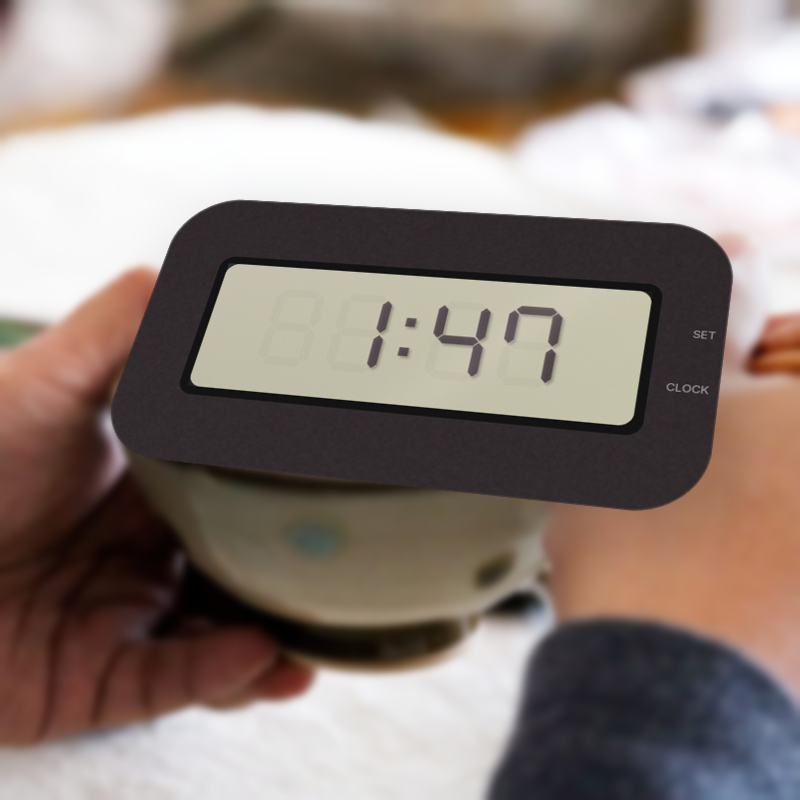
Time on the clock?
1:47
